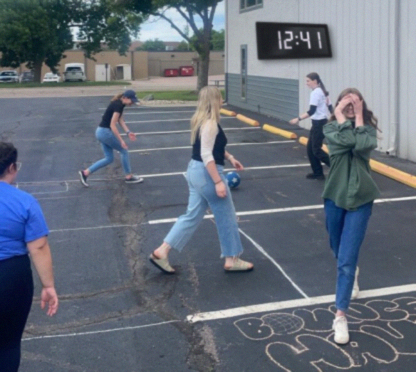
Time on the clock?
12:41
